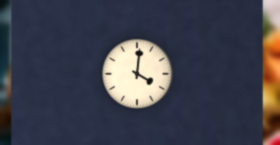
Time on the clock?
4:01
